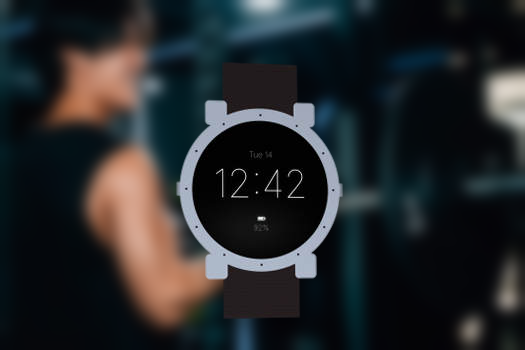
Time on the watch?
12:42
